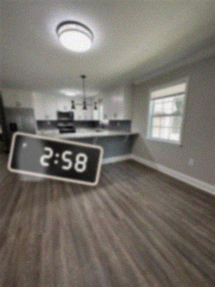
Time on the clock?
2:58
